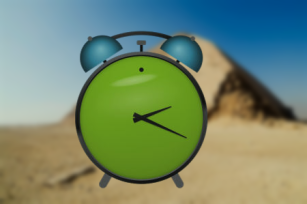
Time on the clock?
2:19
